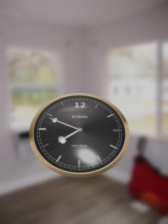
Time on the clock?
7:49
